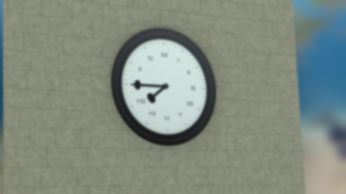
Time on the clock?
7:45
